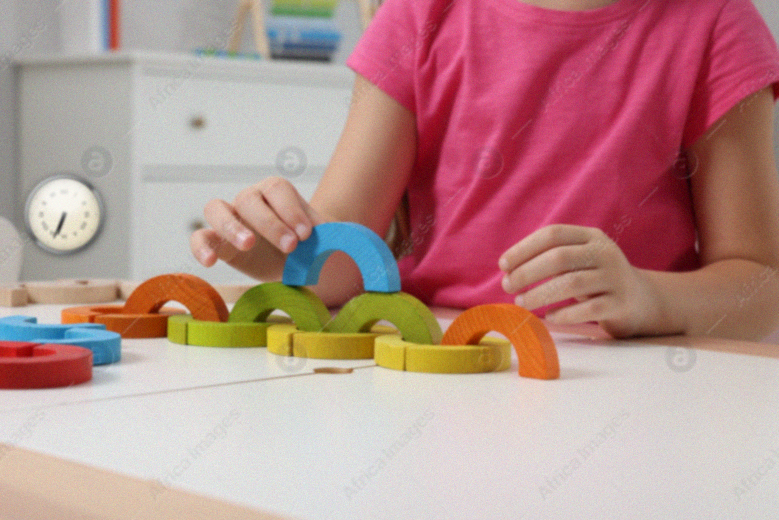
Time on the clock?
6:34
